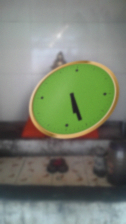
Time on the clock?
5:26
